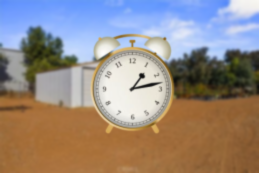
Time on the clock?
1:13
